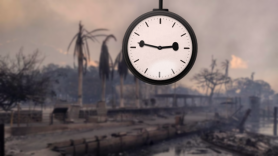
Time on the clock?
2:47
